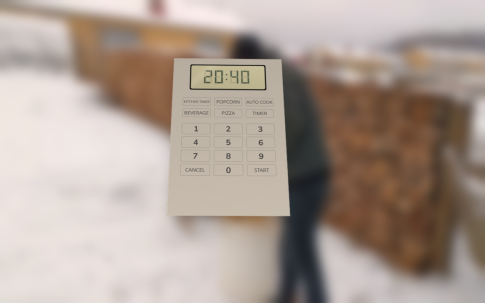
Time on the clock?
20:40
